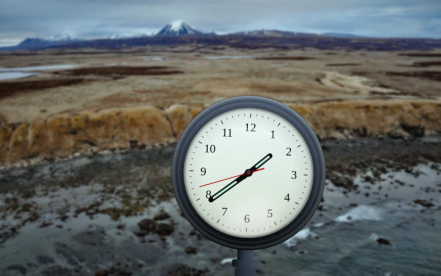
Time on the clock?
1:38:42
